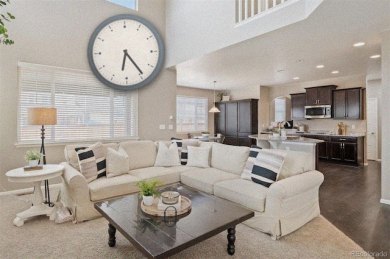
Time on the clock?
6:24
